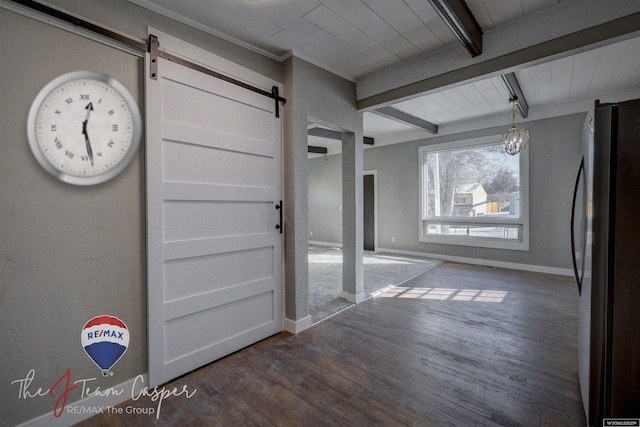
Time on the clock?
12:28
